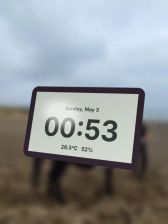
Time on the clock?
0:53
